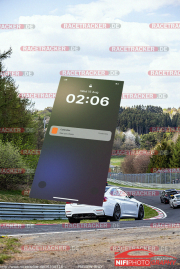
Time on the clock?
2:06
